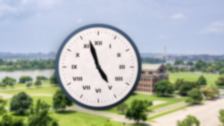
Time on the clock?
4:57
